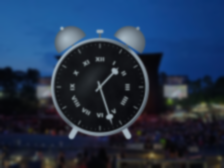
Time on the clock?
1:27
